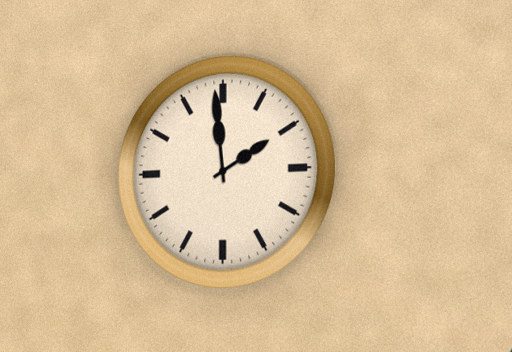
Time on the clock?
1:59
